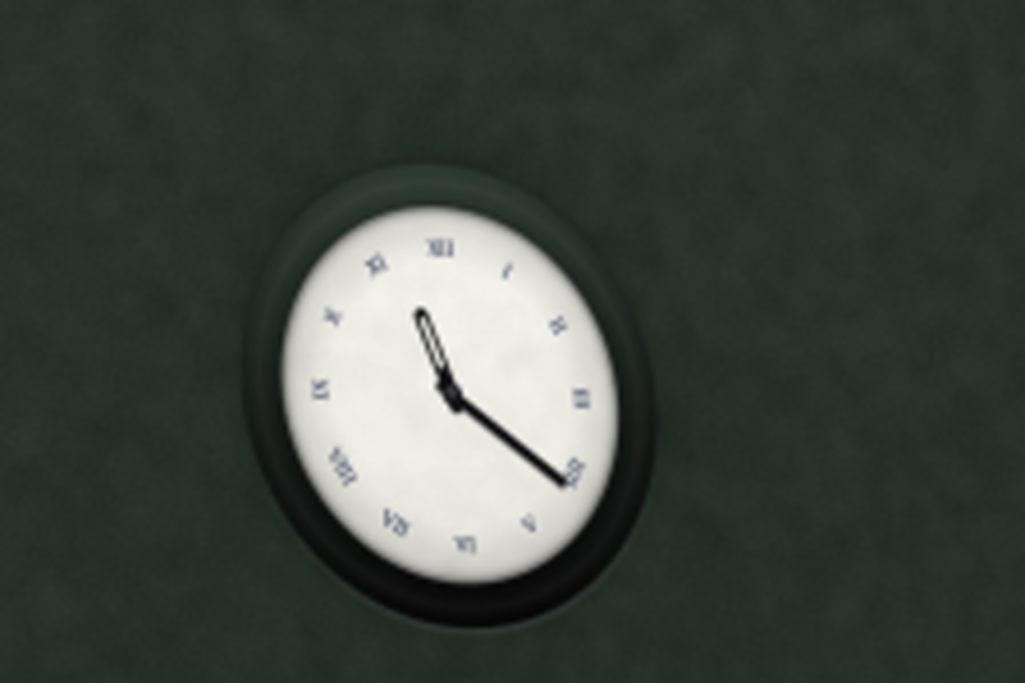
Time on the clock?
11:21
